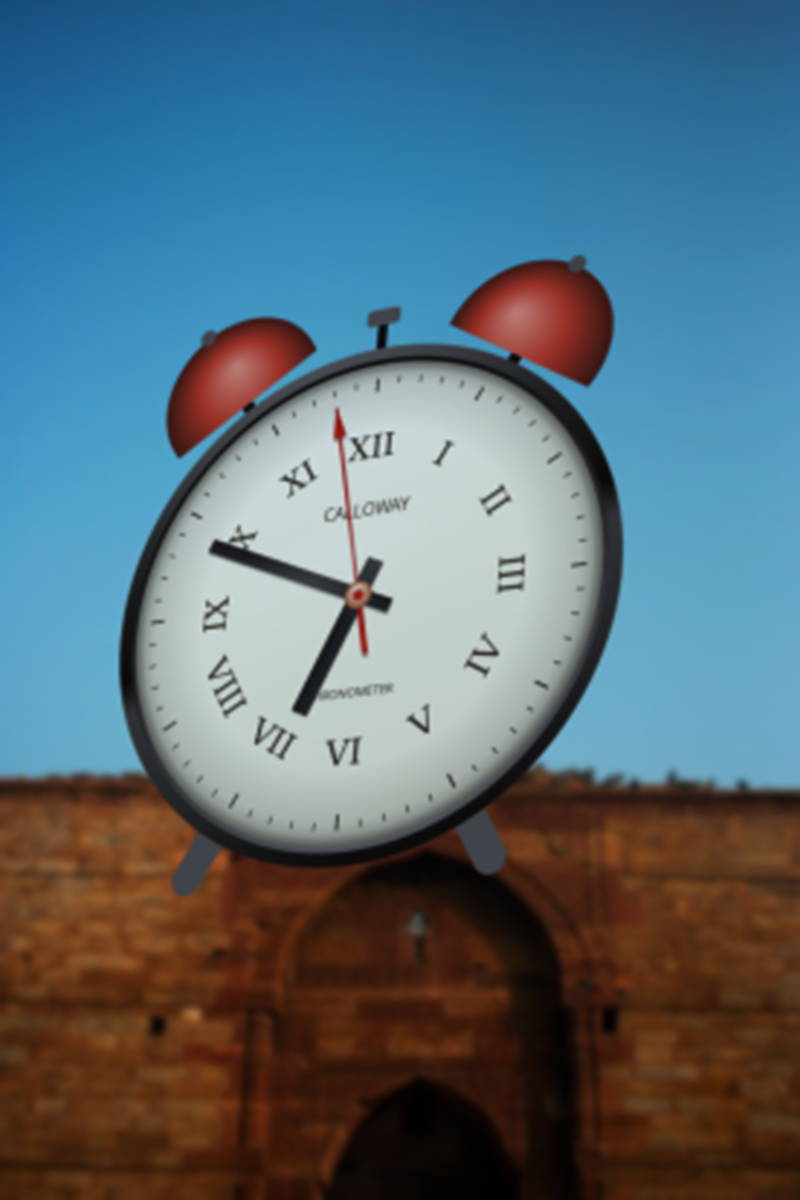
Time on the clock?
6:48:58
